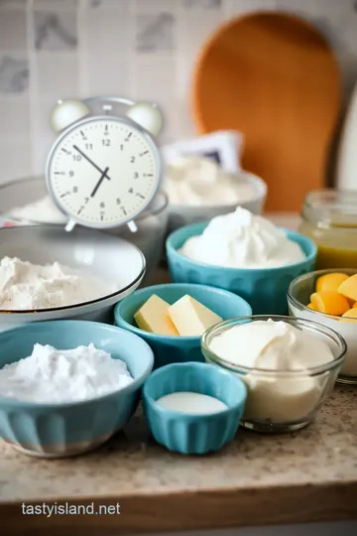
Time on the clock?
6:52
